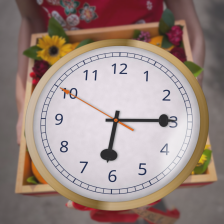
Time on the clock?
6:14:50
